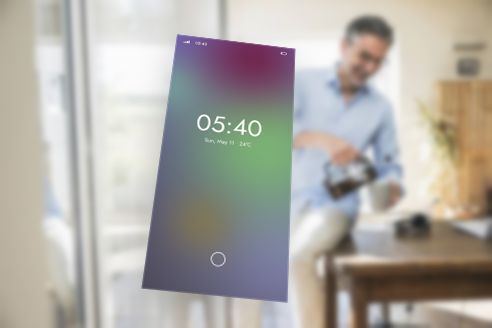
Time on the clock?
5:40
